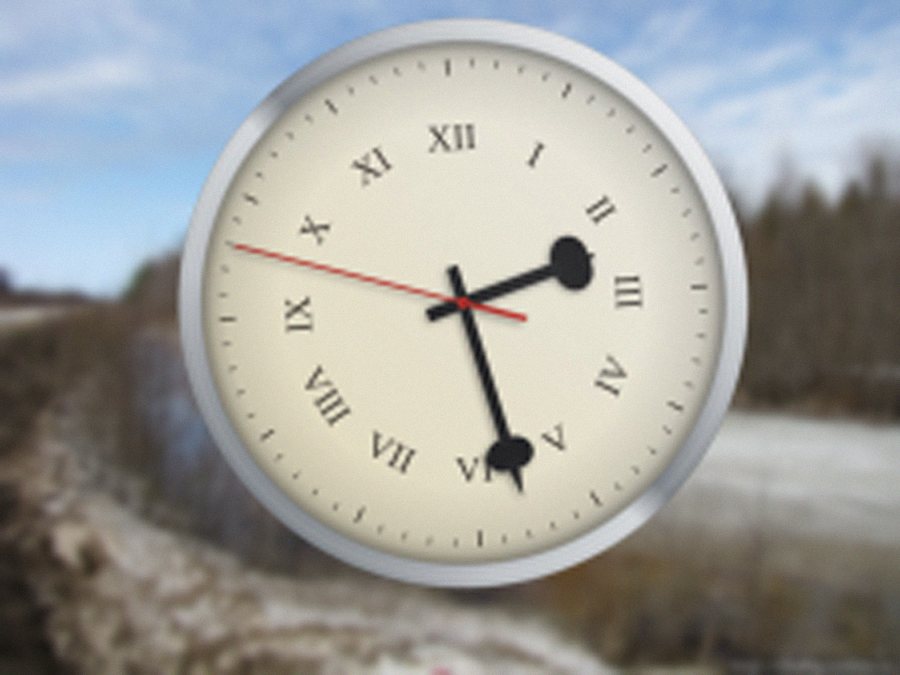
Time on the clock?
2:27:48
